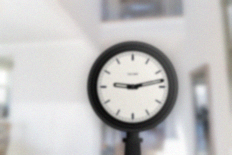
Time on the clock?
9:13
